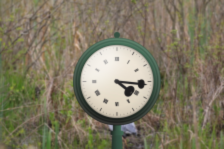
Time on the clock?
4:16
